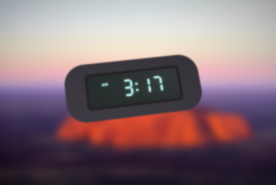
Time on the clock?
3:17
